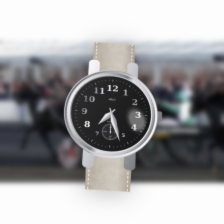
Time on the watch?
7:27
